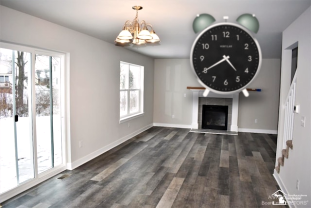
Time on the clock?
4:40
